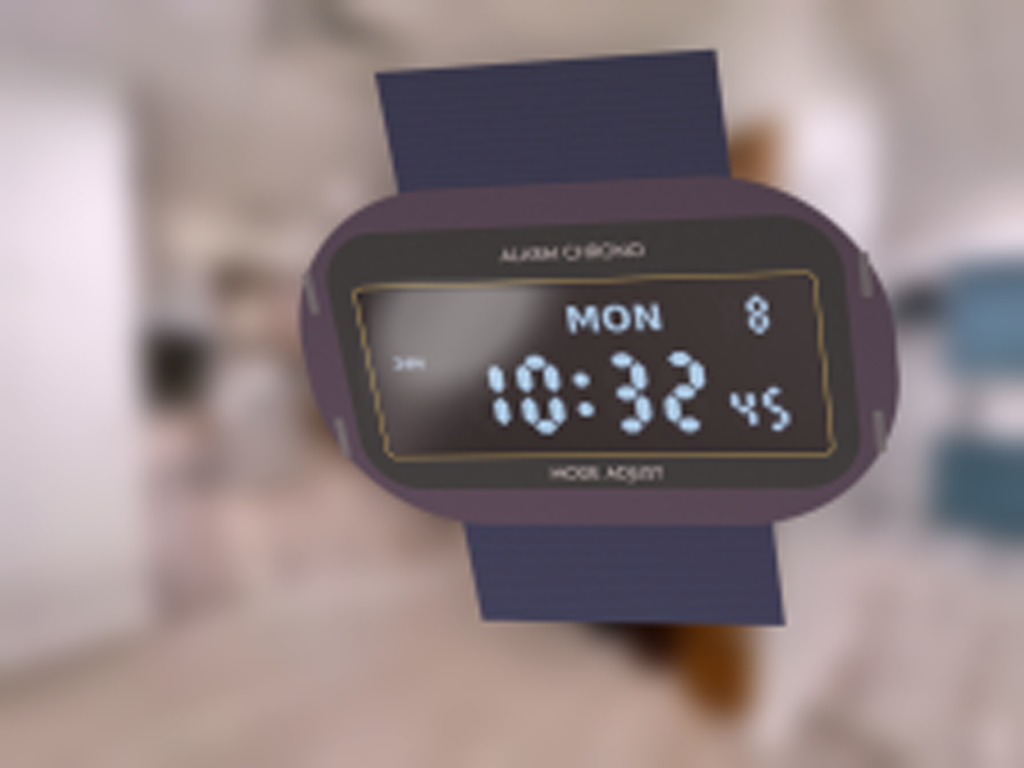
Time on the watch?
10:32:45
